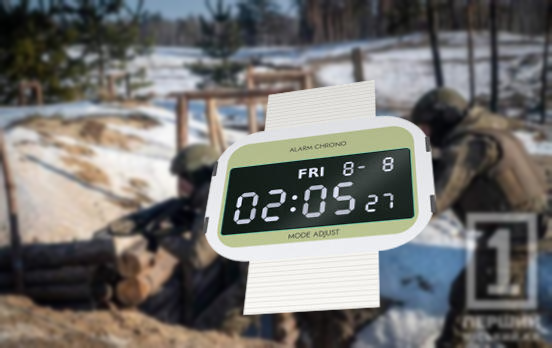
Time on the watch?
2:05:27
